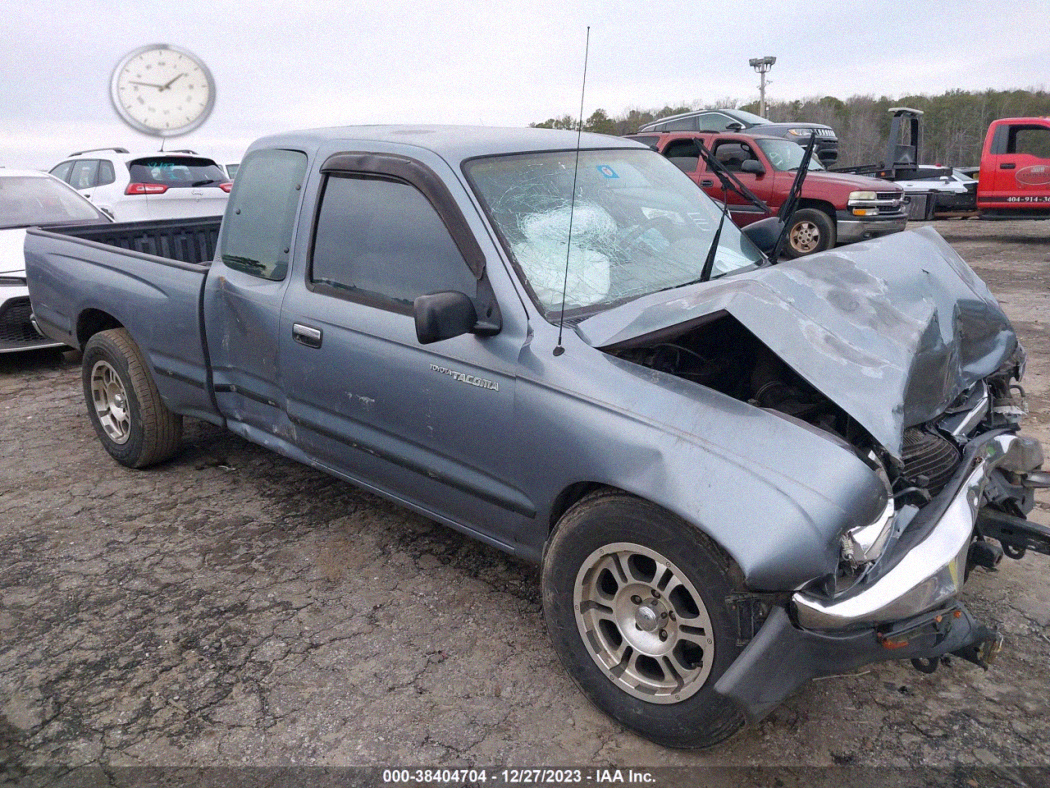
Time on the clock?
1:47
